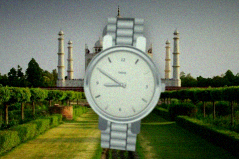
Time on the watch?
8:50
